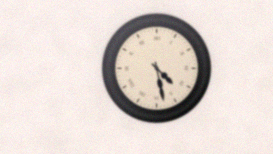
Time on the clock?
4:28
